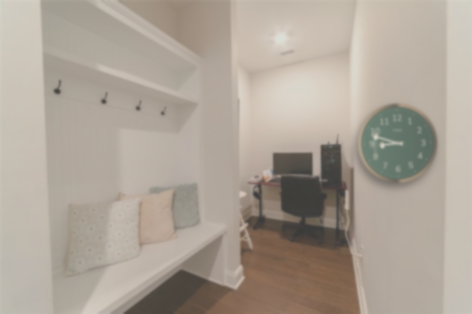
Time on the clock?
8:48
